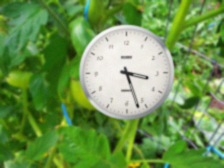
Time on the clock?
3:27
